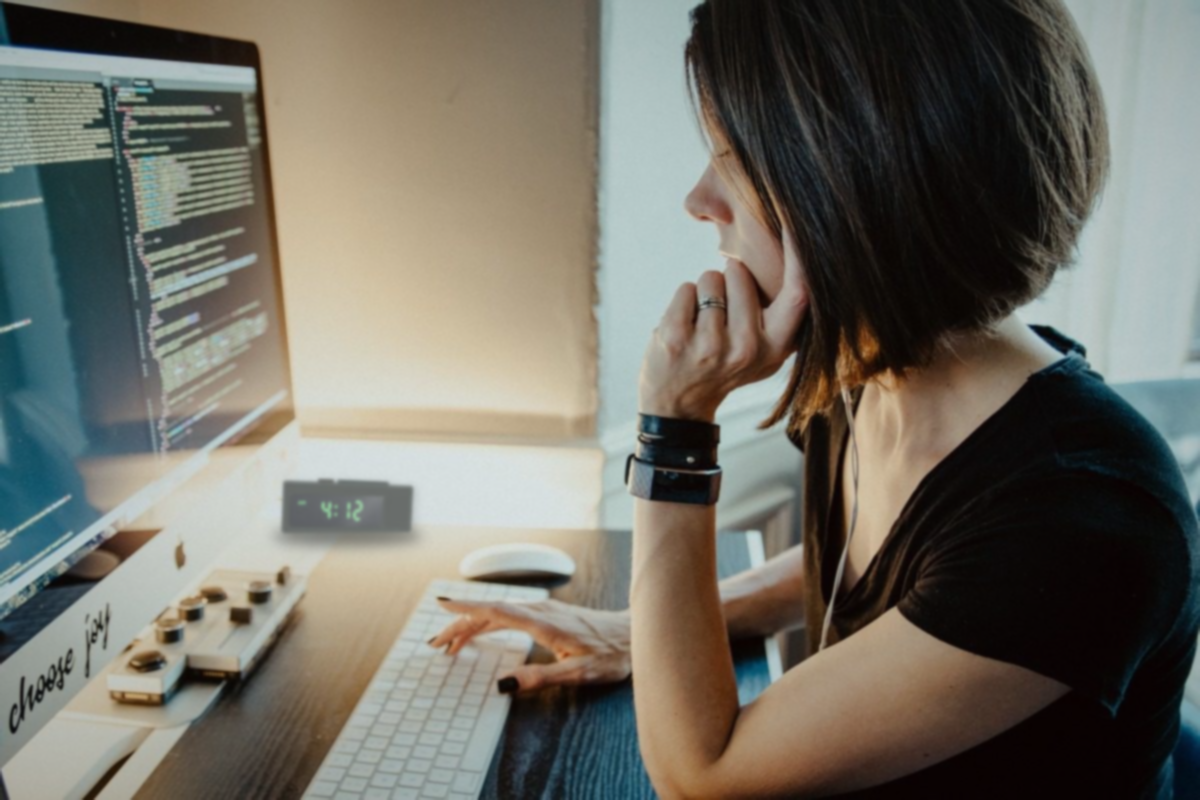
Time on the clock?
4:12
